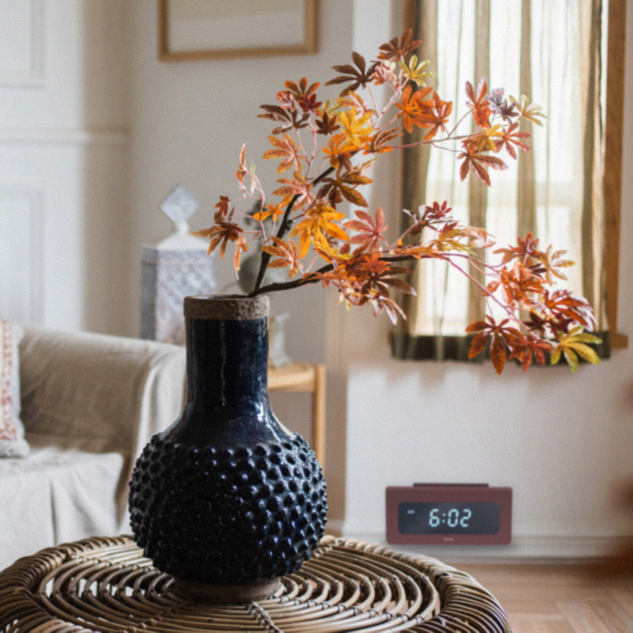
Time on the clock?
6:02
